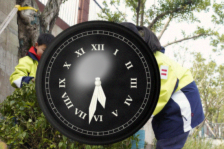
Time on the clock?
5:32
